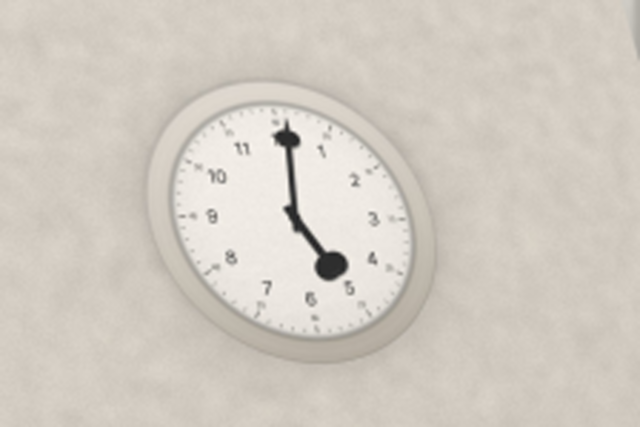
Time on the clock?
5:01
